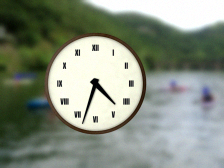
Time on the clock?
4:33
